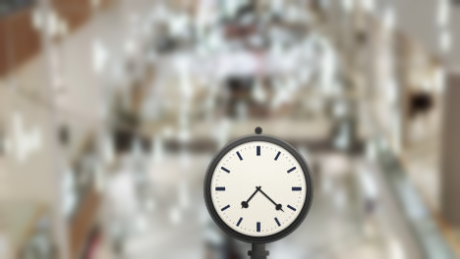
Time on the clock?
7:22
